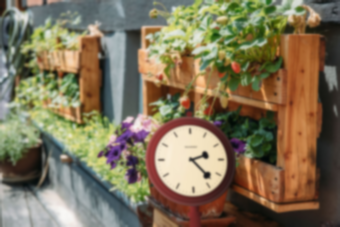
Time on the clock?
2:23
